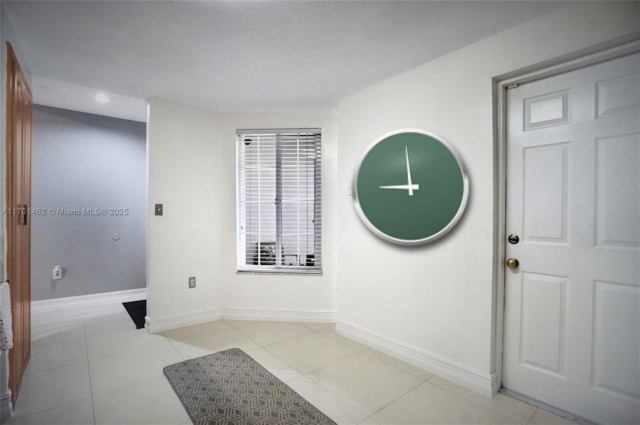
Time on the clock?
8:59
